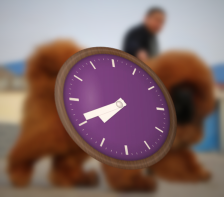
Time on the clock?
7:41
